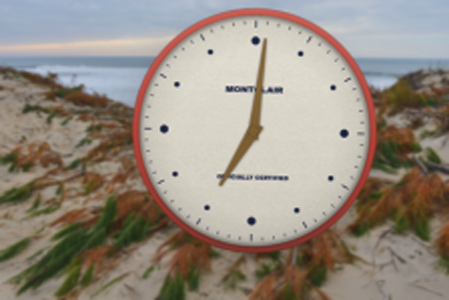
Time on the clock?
7:01
